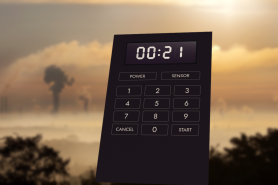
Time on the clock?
0:21
